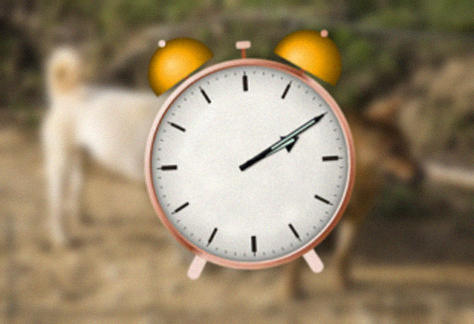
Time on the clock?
2:10
